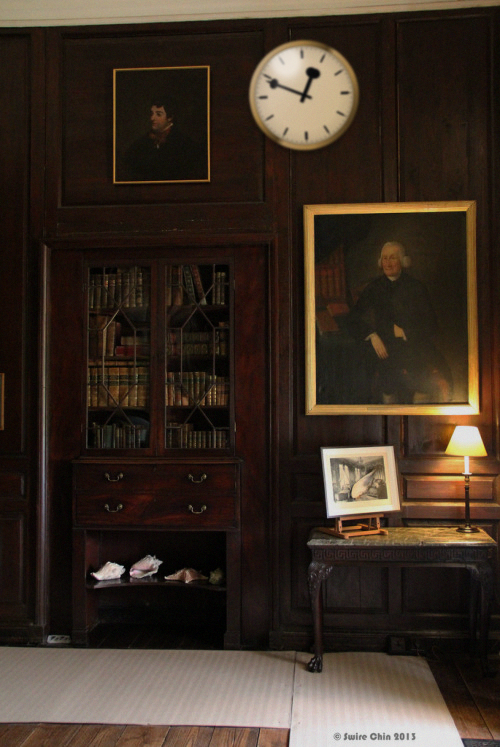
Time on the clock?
12:49
